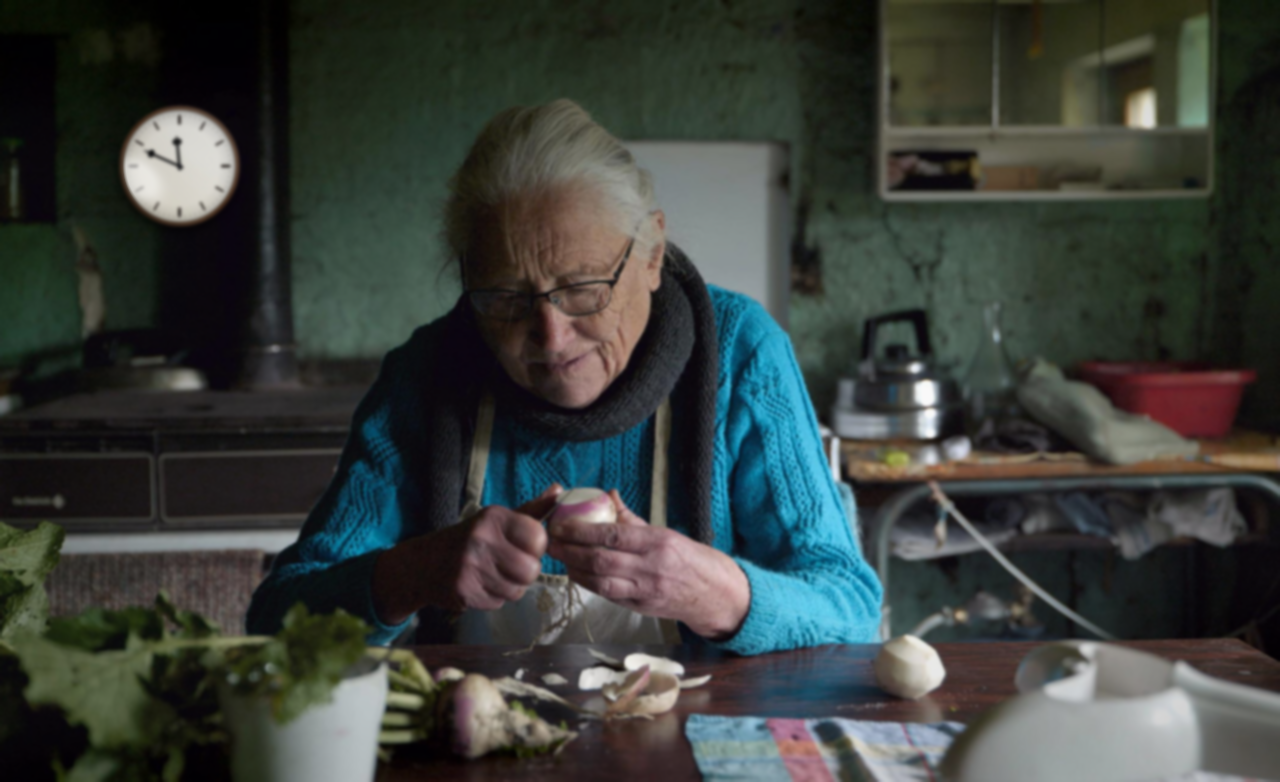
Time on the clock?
11:49
